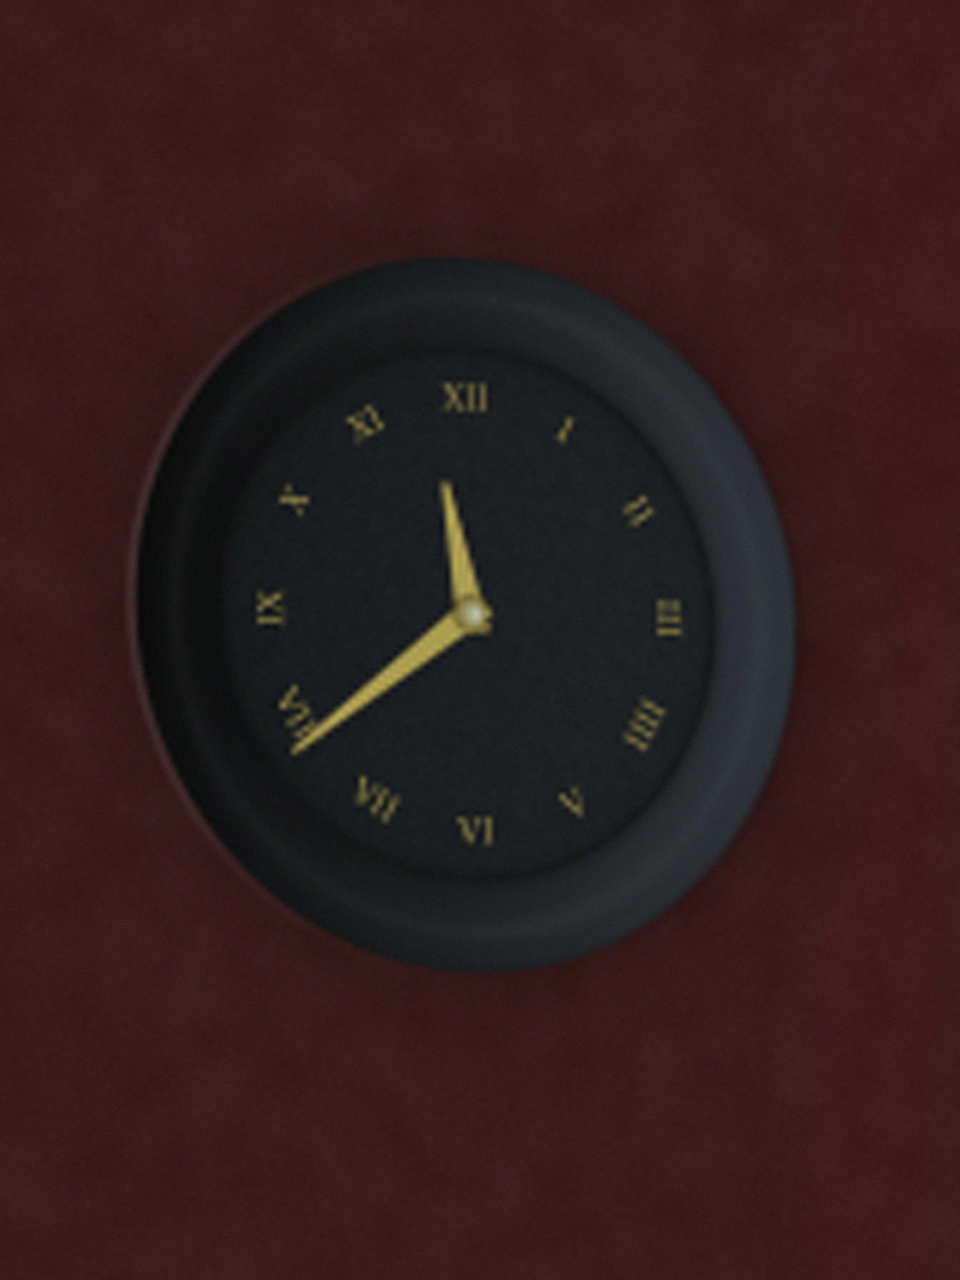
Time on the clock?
11:39
